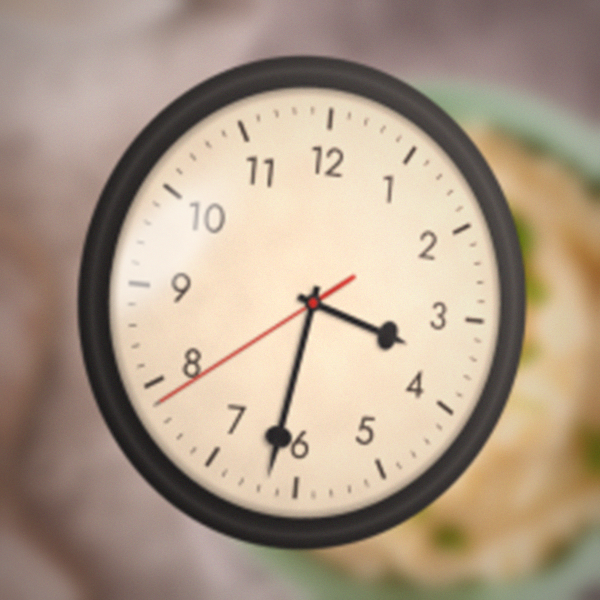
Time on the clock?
3:31:39
